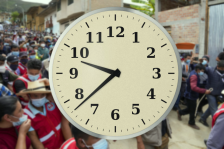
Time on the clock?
9:38
